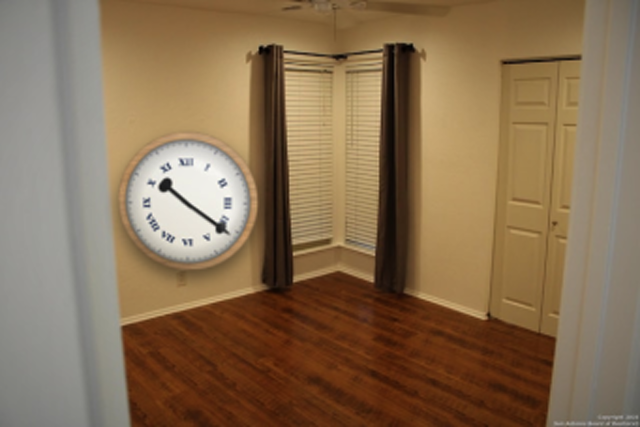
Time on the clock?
10:21
